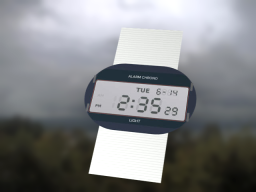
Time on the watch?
2:35:29
